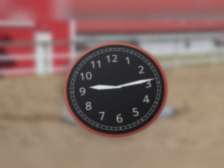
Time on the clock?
9:14
